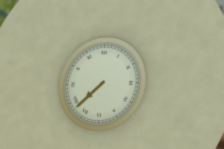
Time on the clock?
7:38
